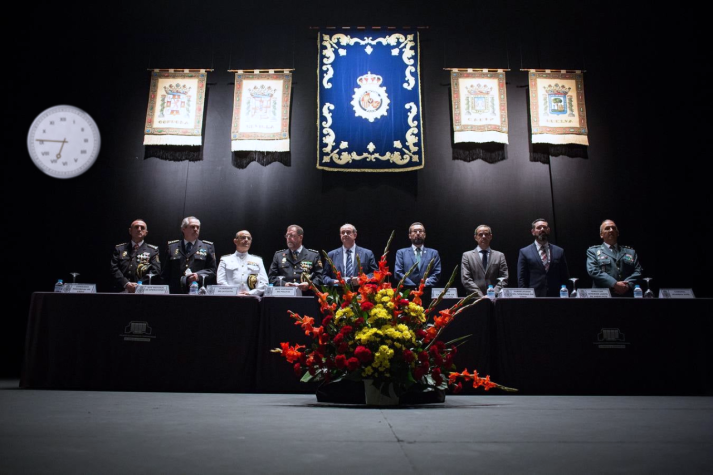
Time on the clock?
6:46
